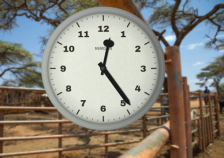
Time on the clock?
12:24
